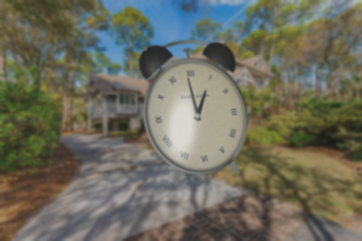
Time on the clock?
12:59
